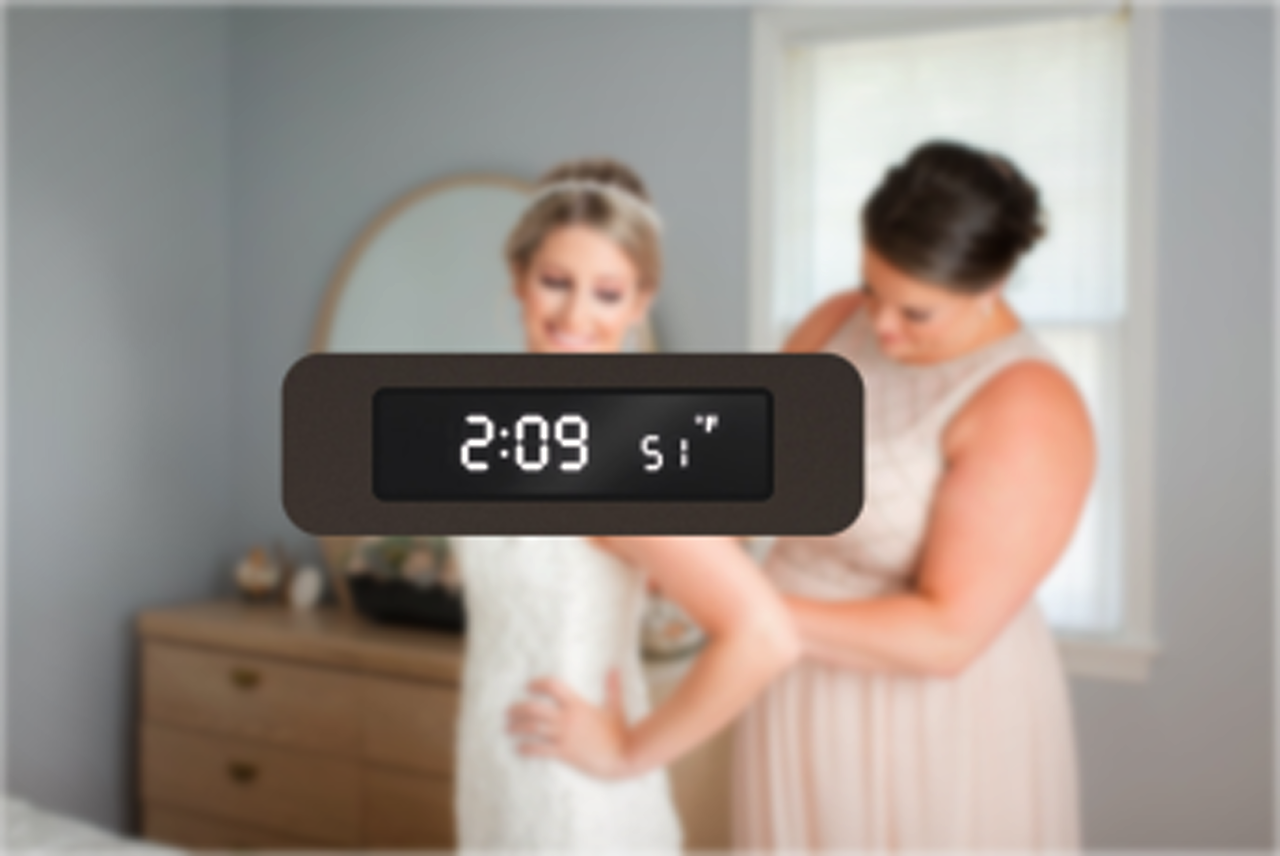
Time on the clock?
2:09
